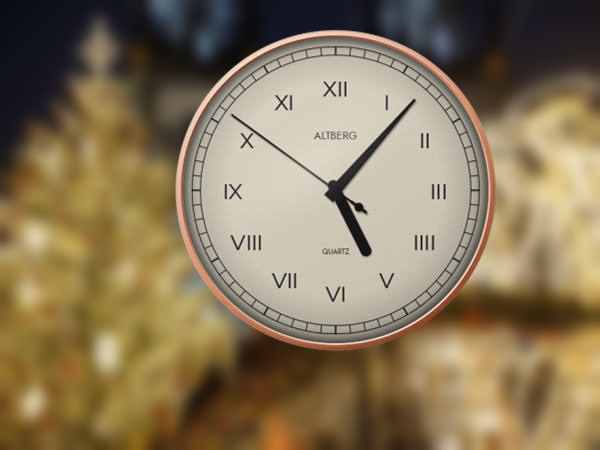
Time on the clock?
5:06:51
